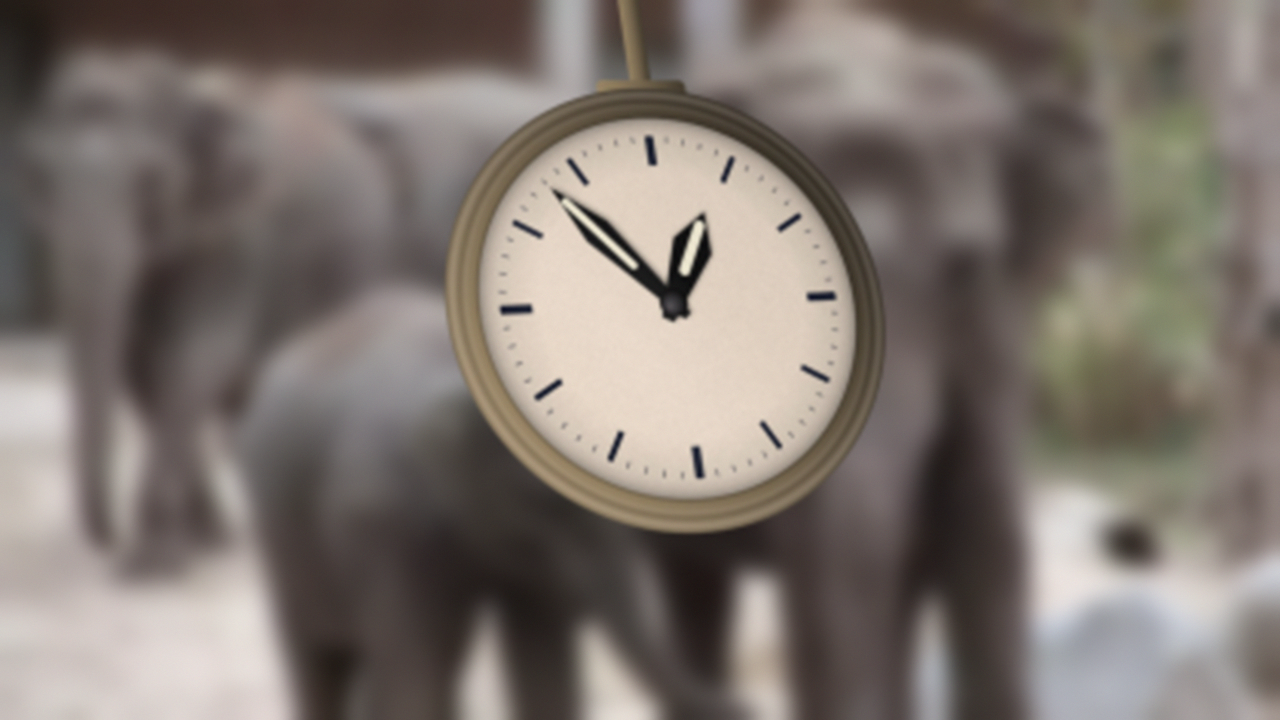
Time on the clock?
12:53
